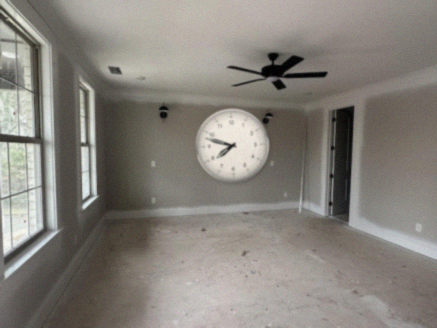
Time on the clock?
7:48
